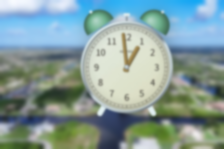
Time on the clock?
12:59
